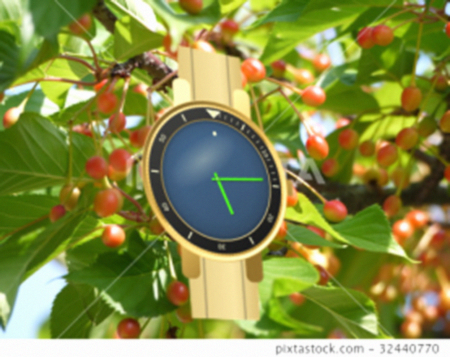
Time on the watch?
5:14
